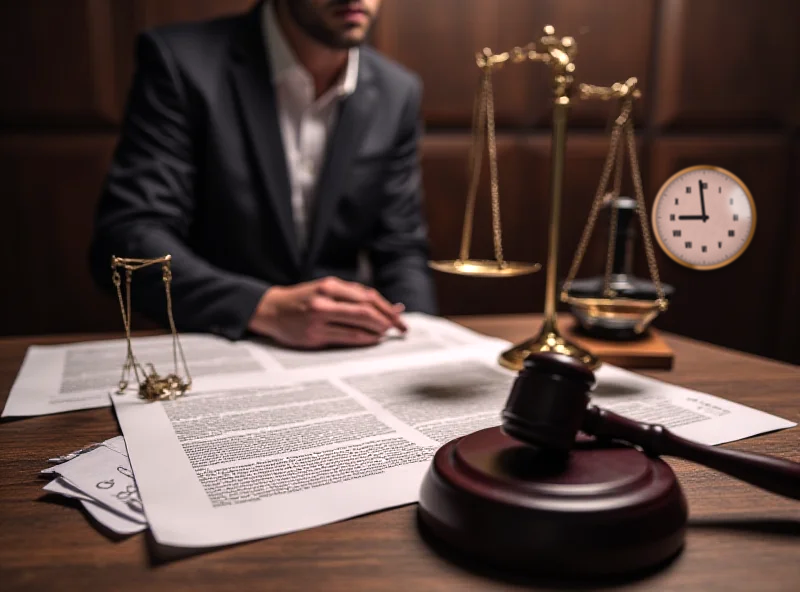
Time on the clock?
8:59
